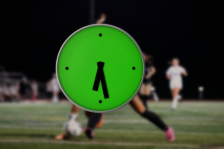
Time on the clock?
6:28
